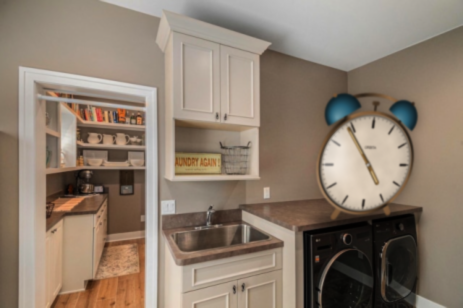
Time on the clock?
4:54
